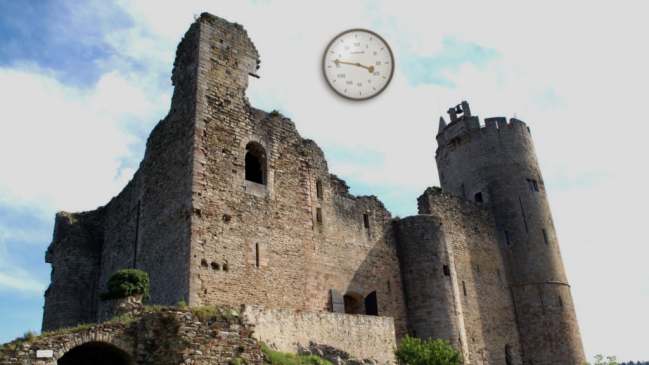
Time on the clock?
3:47
